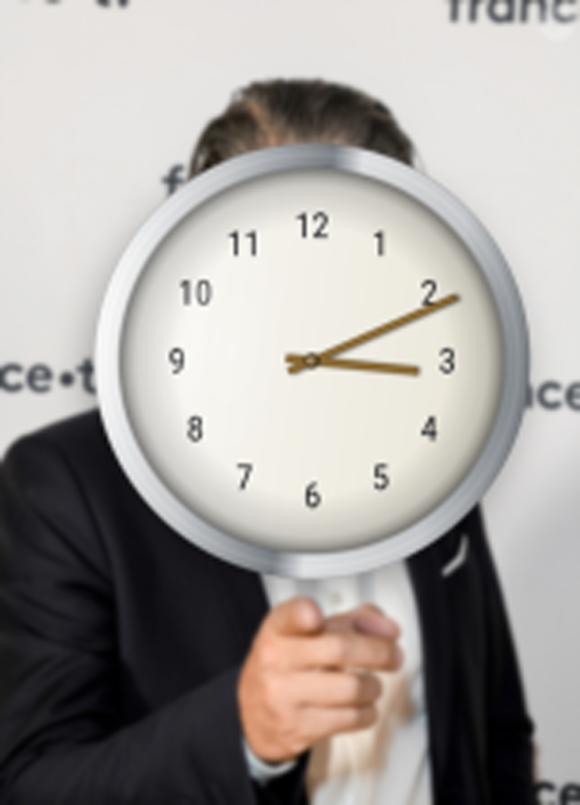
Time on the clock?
3:11
